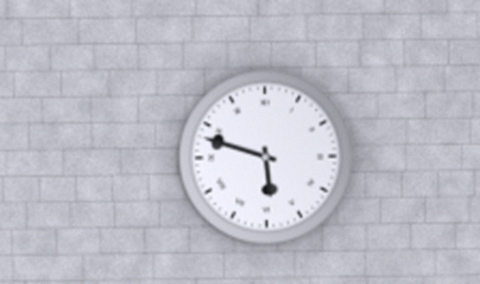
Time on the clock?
5:48
